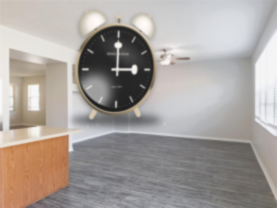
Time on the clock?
3:00
